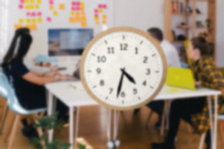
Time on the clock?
4:32
